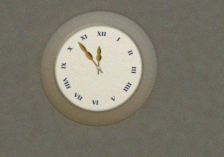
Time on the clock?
11:53
